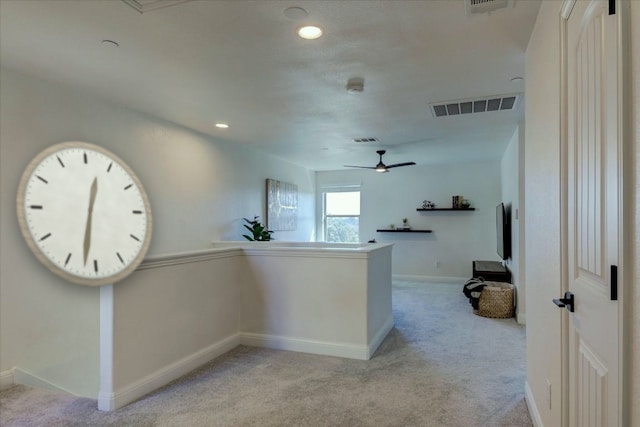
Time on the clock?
12:32
